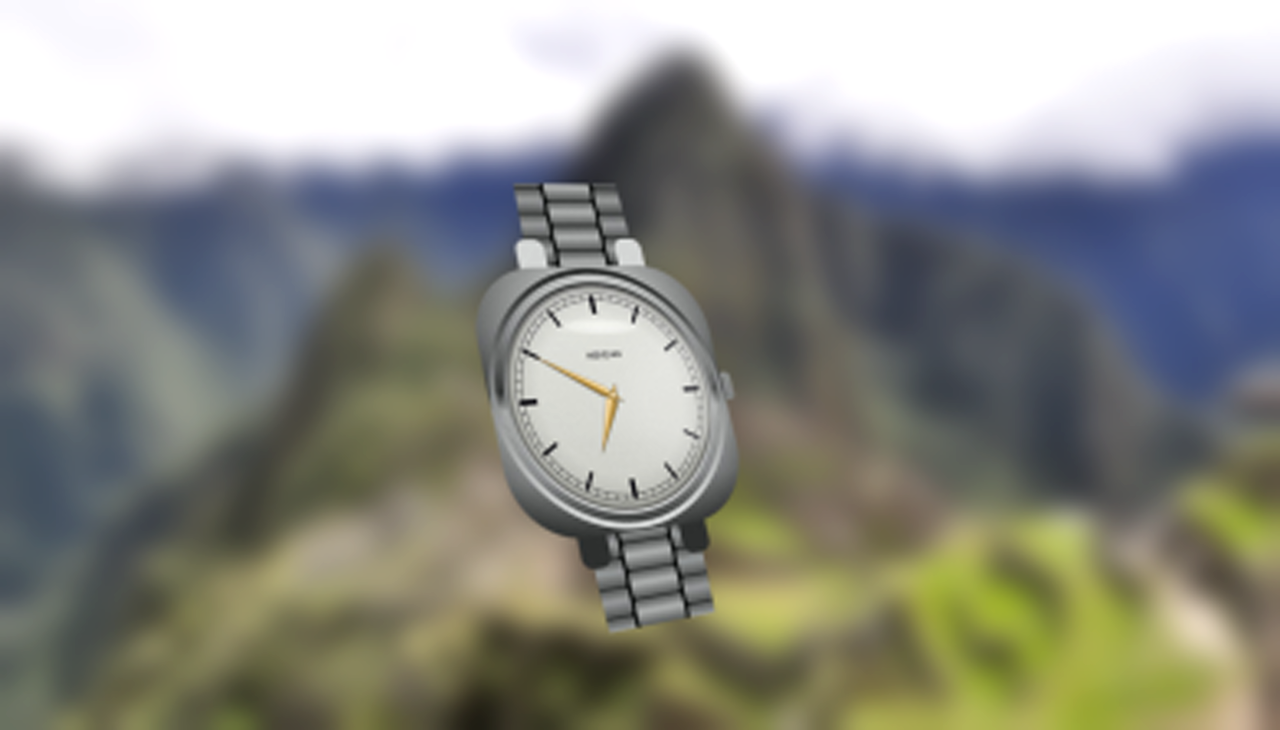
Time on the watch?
6:50
